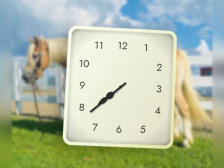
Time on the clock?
7:38
